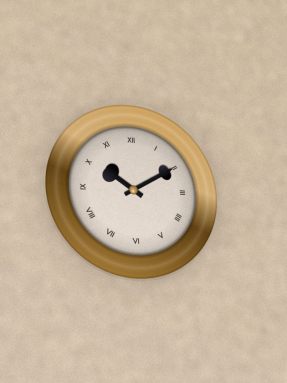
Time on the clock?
10:10
